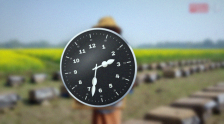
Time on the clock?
2:33
